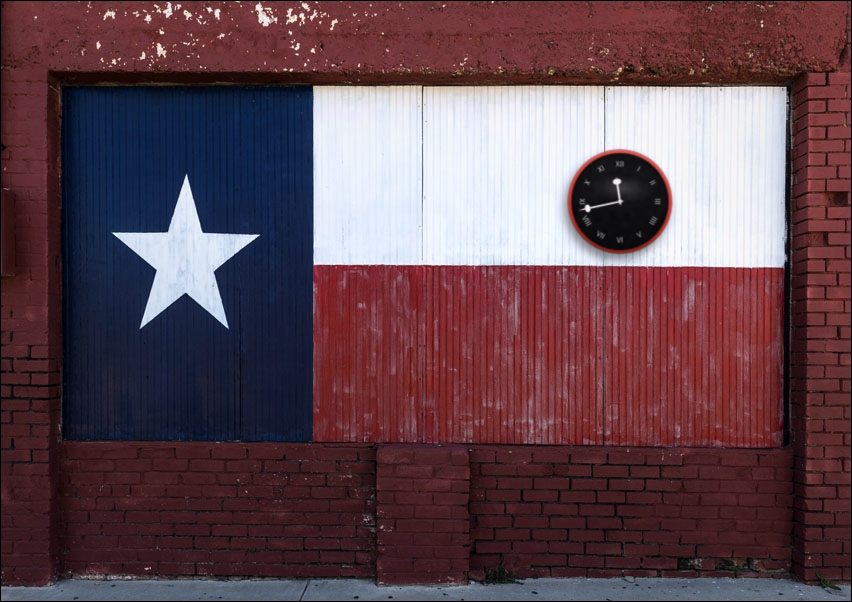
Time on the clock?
11:43
